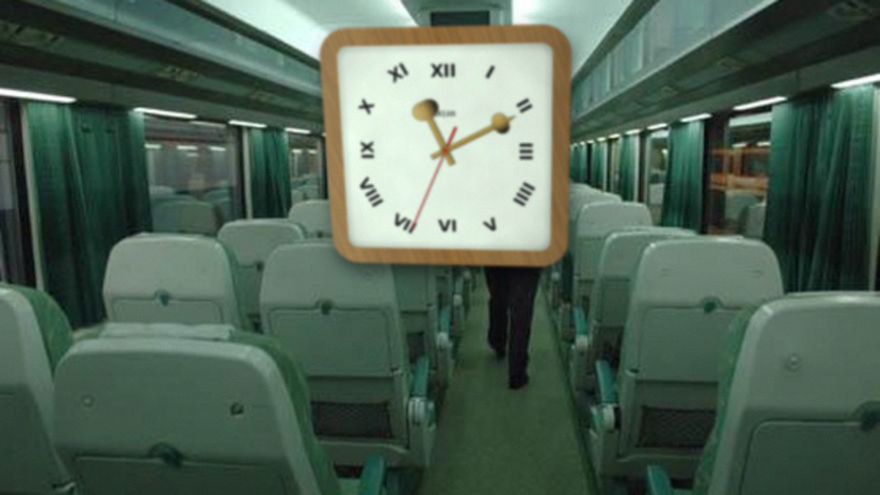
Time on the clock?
11:10:34
